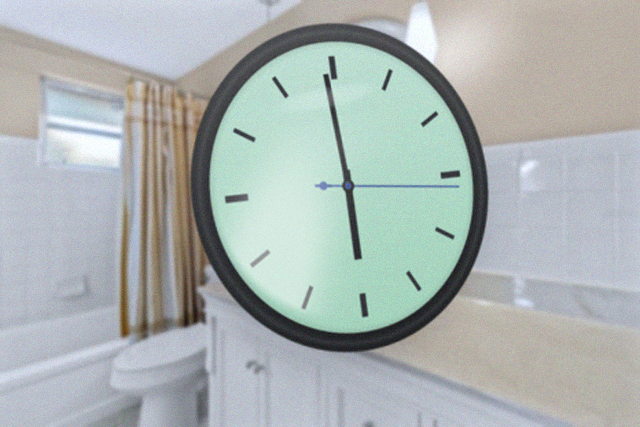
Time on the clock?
5:59:16
